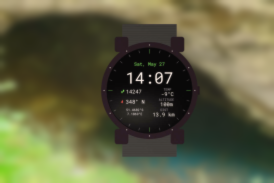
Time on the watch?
14:07
